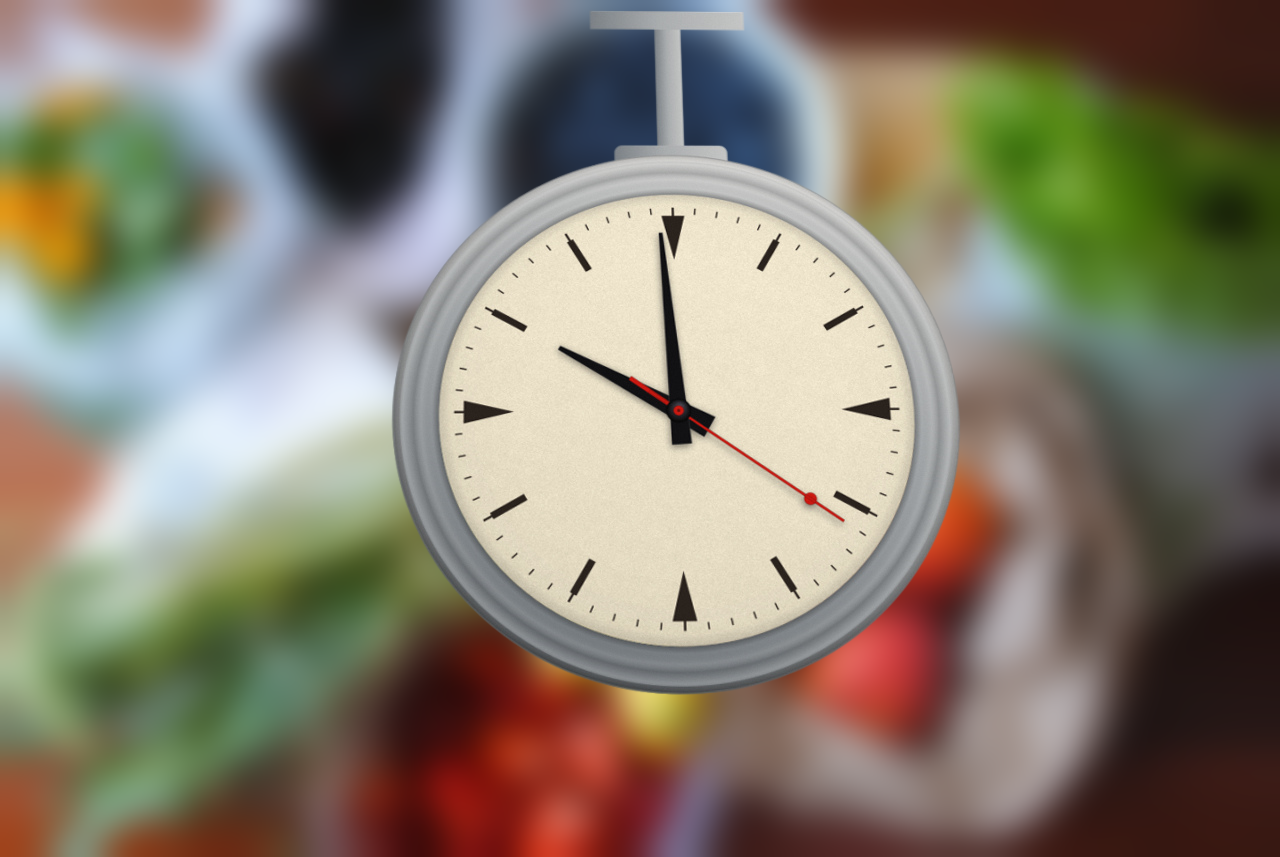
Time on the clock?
9:59:21
